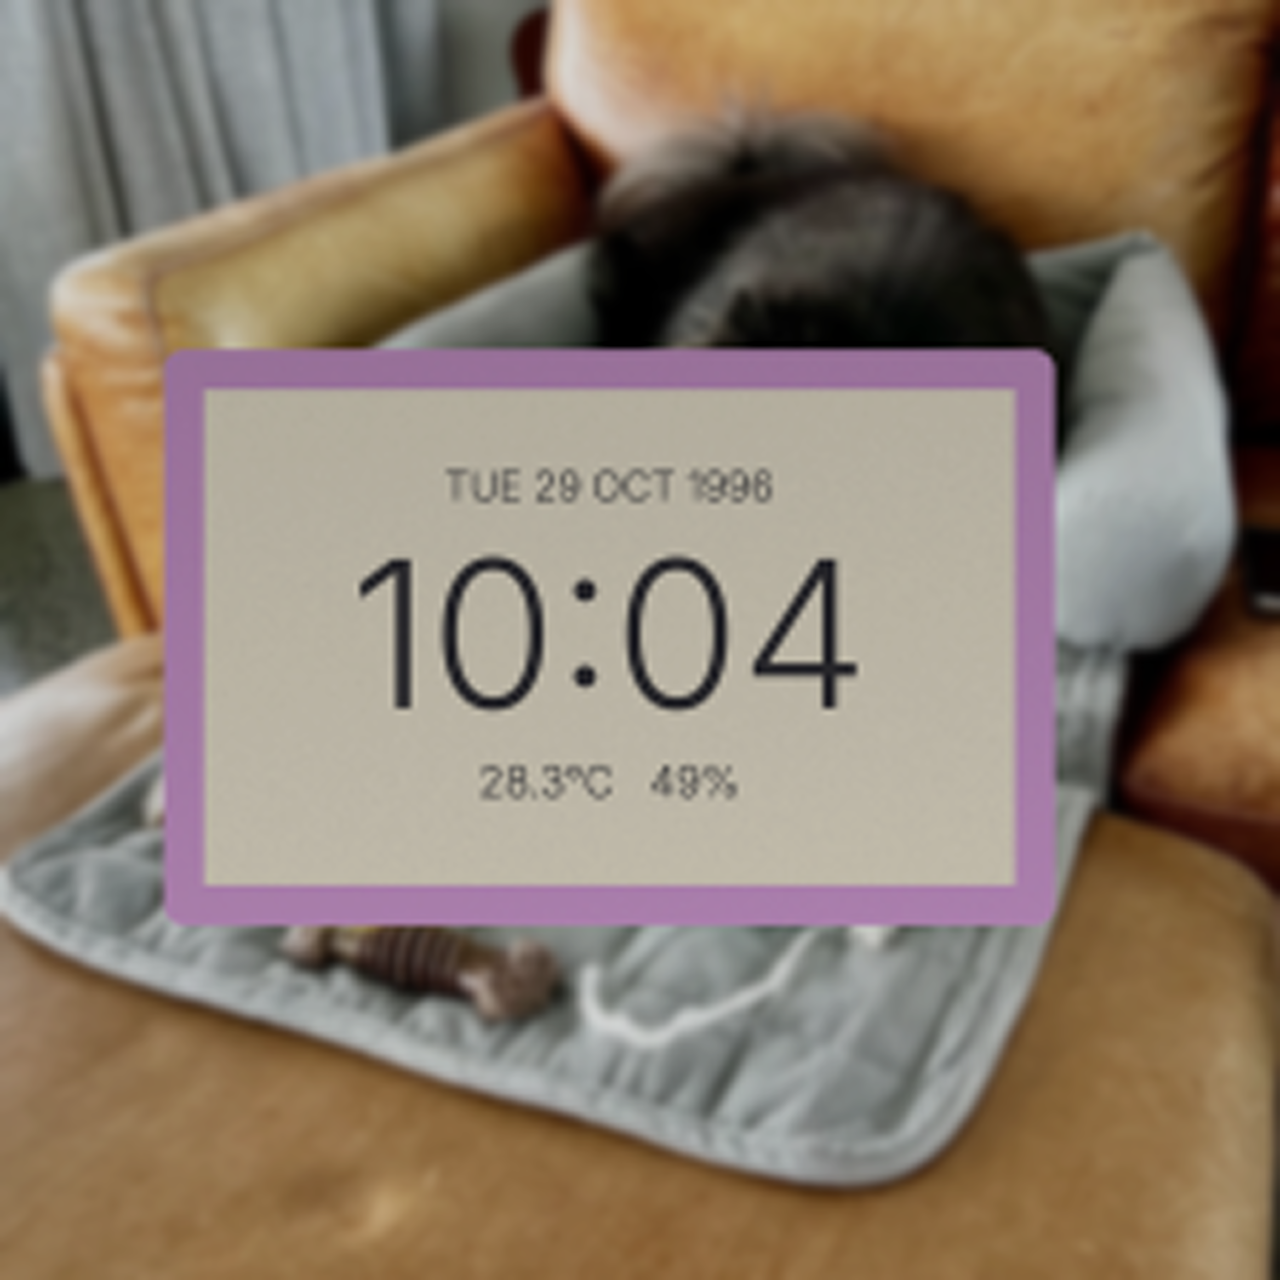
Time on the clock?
10:04
